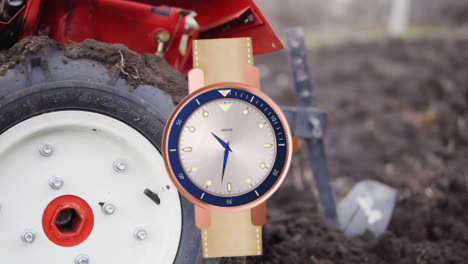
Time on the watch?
10:32
